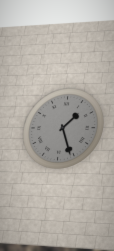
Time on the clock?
1:26
